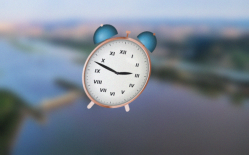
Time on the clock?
2:48
